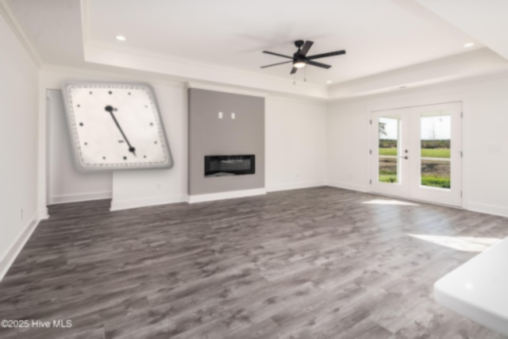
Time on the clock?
11:27
